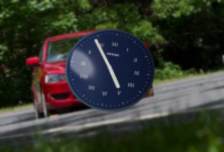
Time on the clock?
4:54
